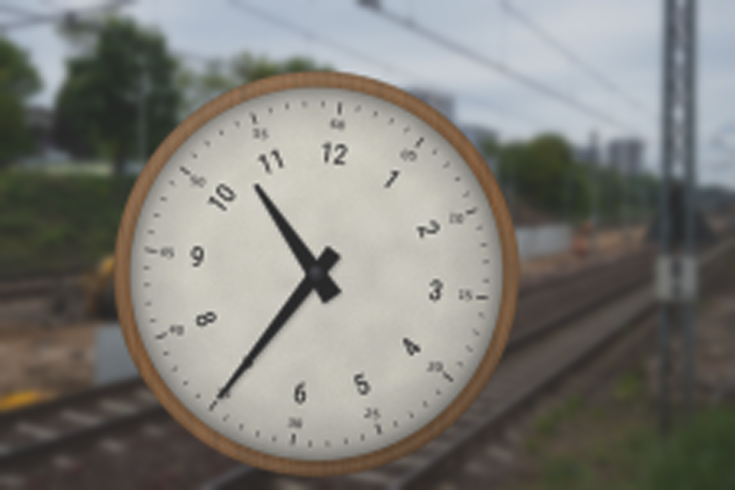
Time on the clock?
10:35
